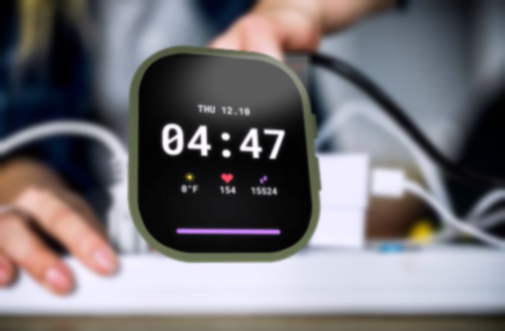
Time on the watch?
4:47
